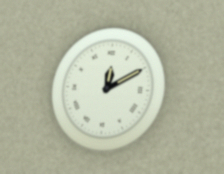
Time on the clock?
12:10
